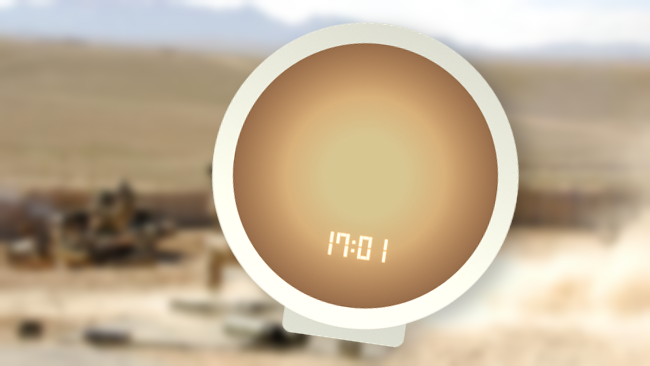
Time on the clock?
17:01
